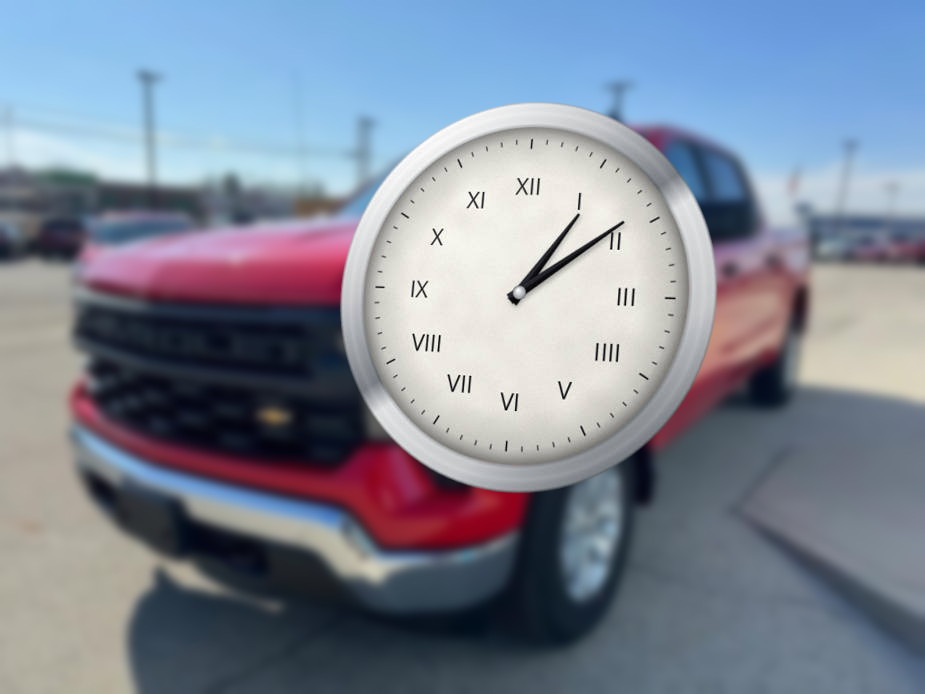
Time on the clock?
1:09
